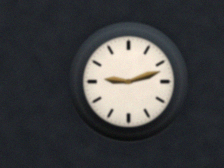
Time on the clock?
9:12
